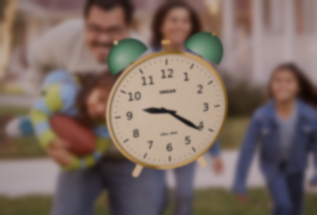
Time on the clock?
9:21
